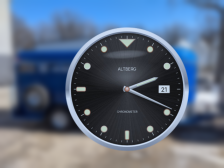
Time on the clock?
2:19
